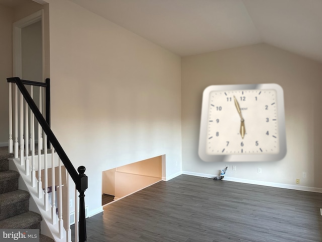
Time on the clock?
5:57
